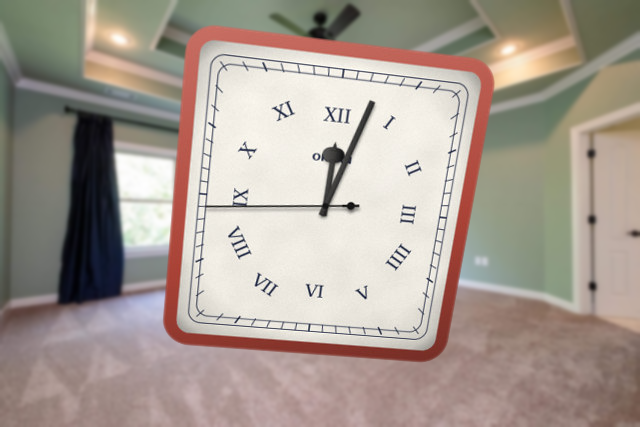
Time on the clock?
12:02:44
